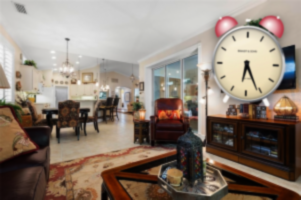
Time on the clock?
6:26
